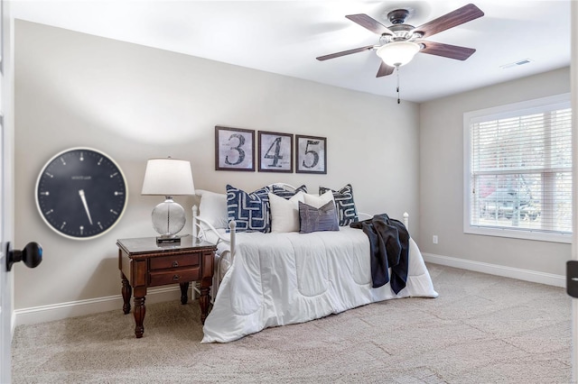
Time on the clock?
5:27
